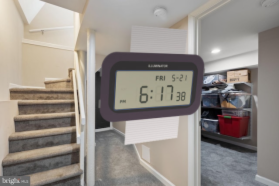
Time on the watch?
6:17:38
